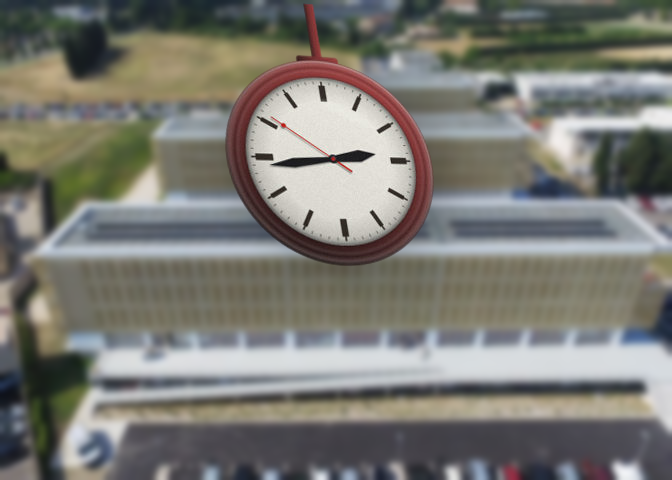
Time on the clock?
2:43:51
